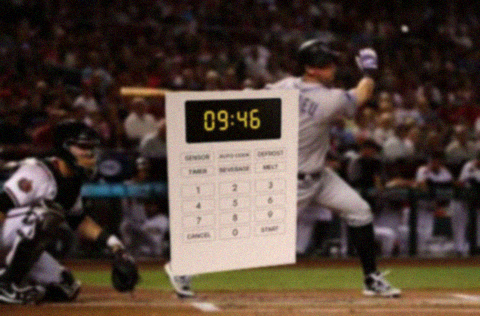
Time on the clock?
9:46
